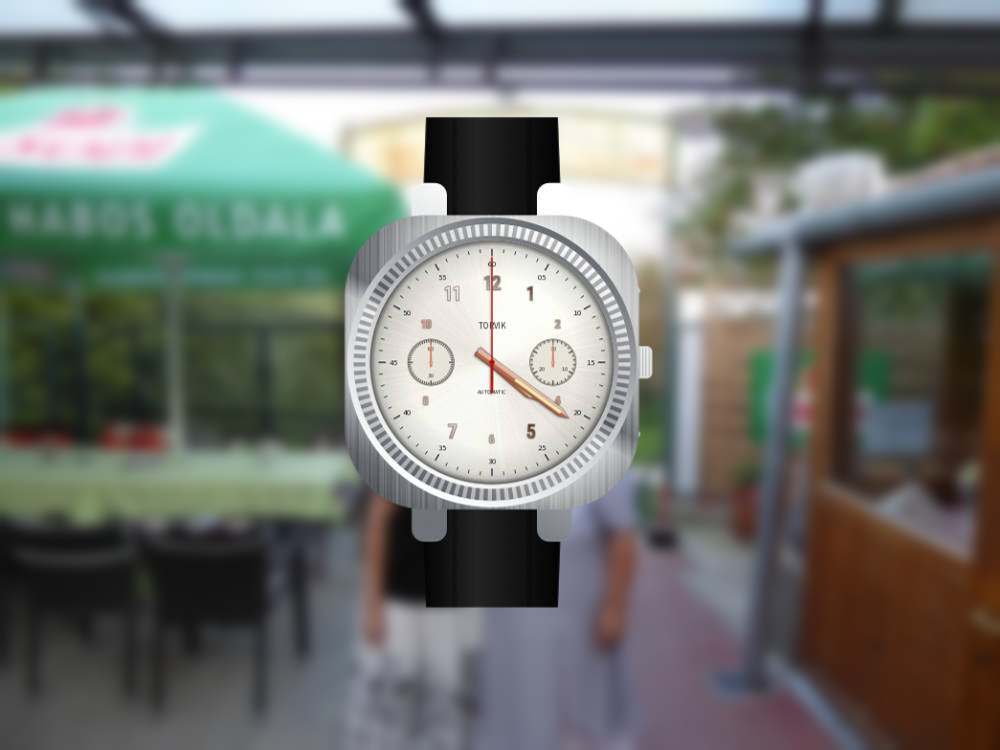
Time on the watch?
4:21
